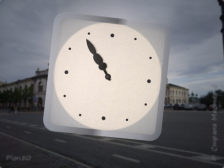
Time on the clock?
10:54
